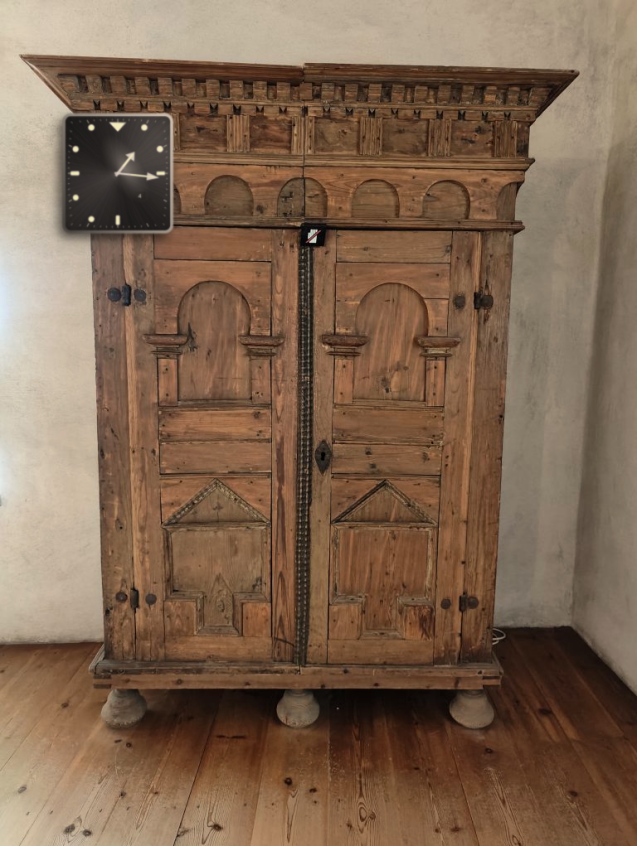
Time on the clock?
1:16
